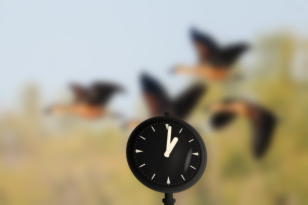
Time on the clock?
1:01
